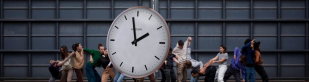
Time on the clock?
1:58
